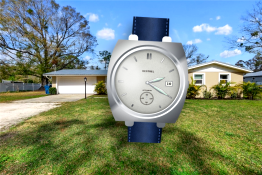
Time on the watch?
2:20
